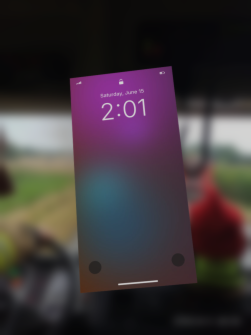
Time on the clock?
2:01
